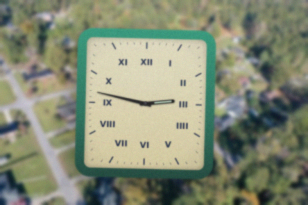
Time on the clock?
2:47
